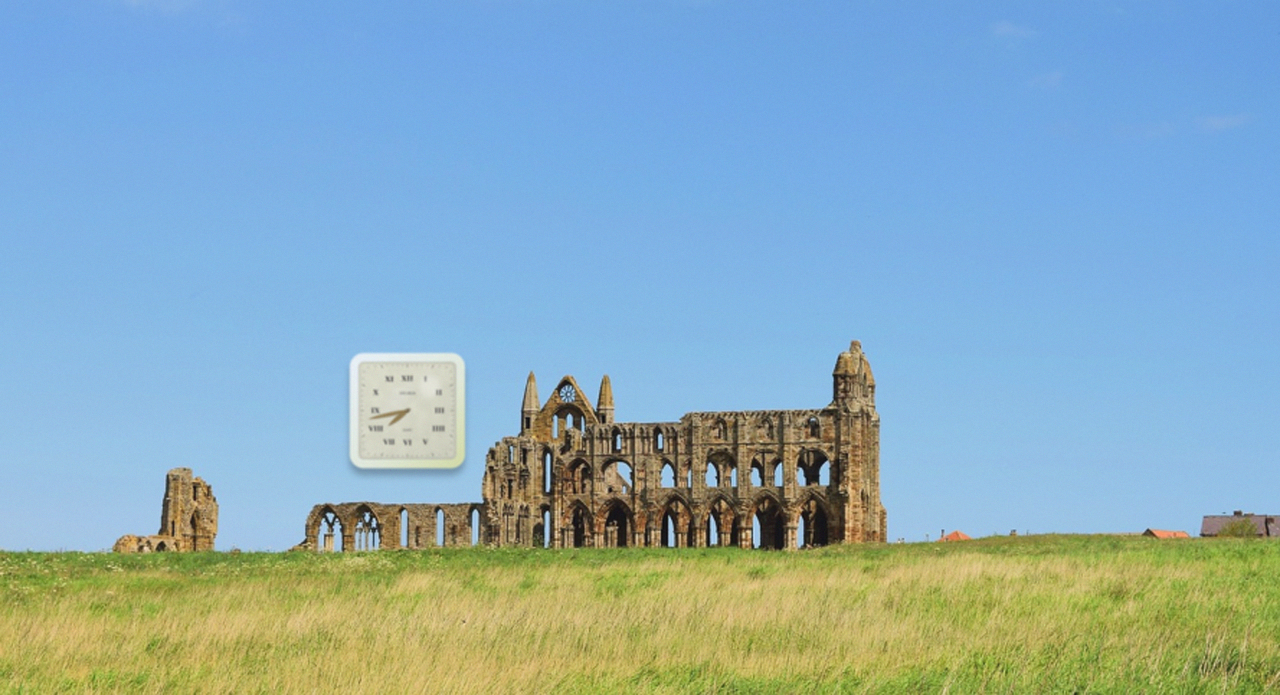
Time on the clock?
7:43
